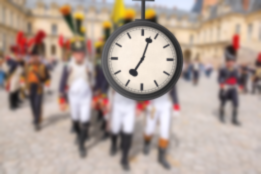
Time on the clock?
7:03
